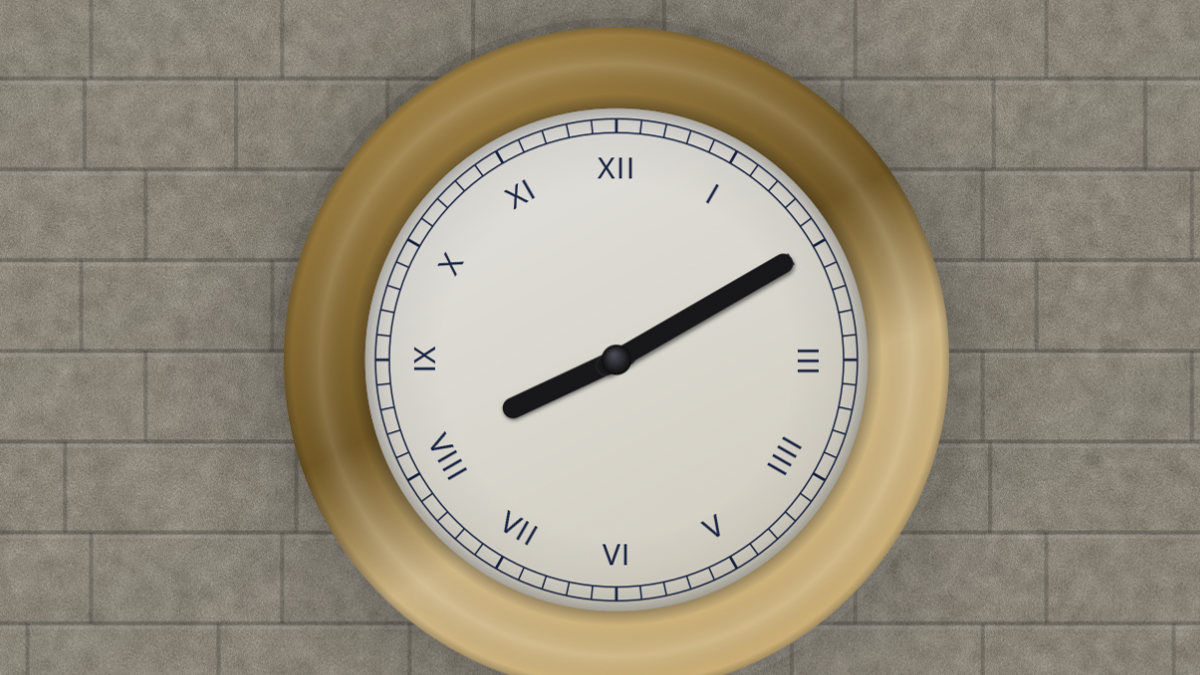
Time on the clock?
8:10
